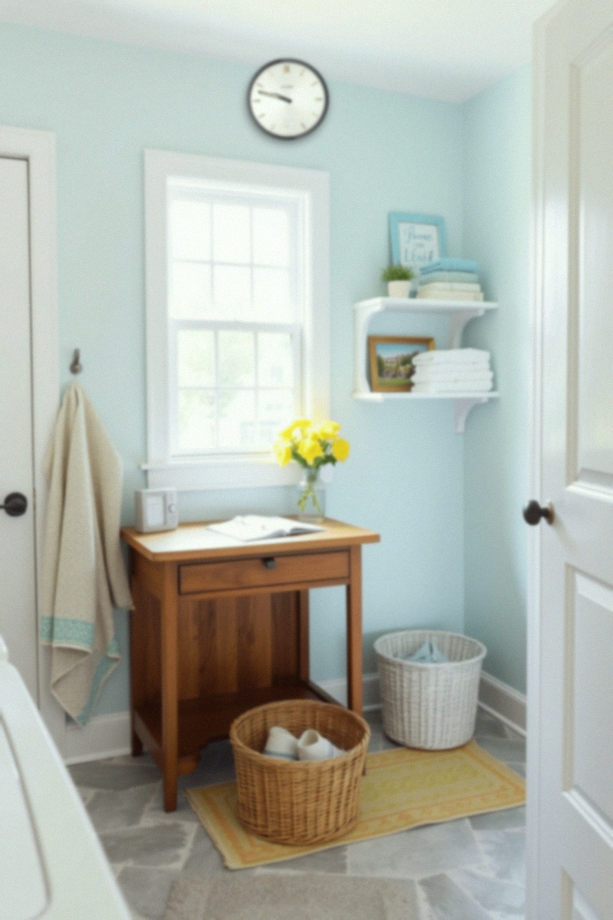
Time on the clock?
9:48
